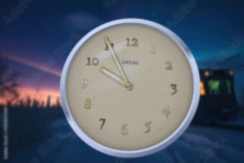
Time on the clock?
9:55
